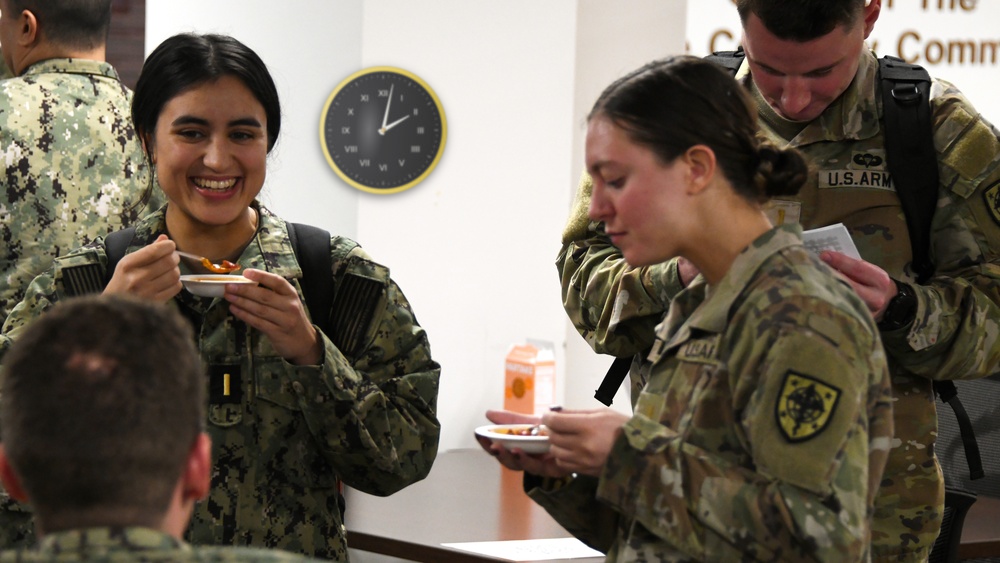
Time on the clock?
2:02
